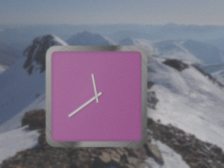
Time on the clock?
11:39
